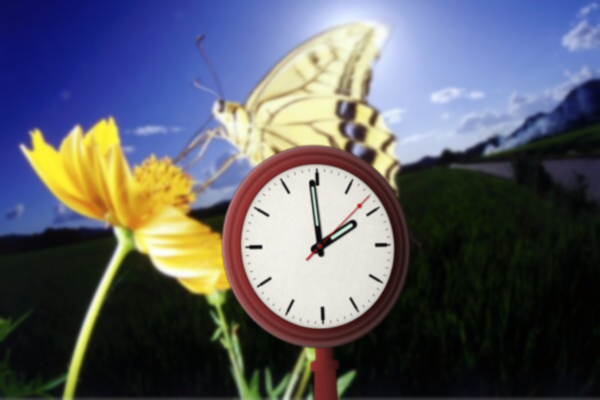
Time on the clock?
1:59:08
